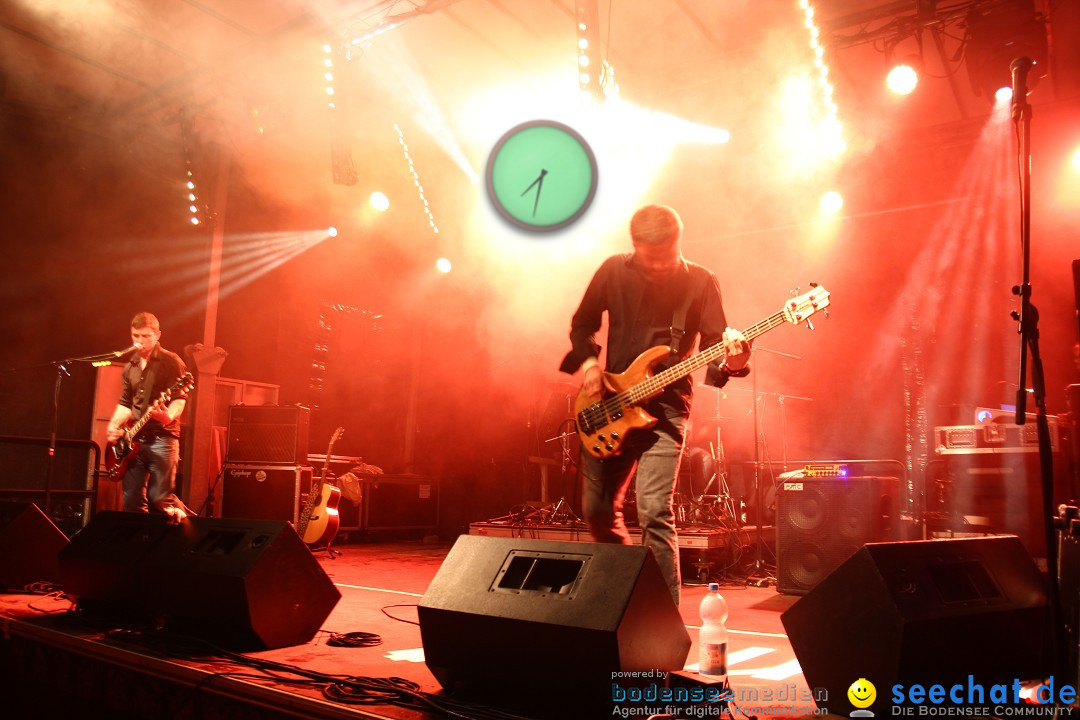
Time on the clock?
7:32
